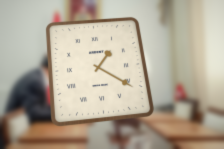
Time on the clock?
1:21
